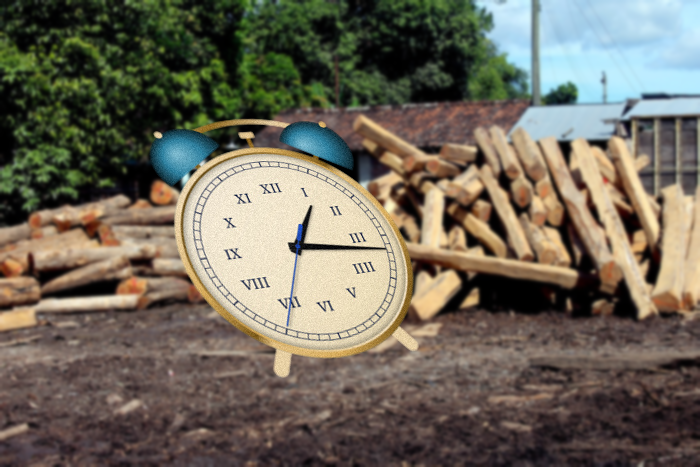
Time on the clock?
1:16:35
